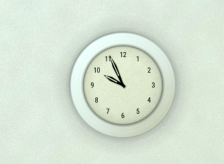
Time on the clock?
9:56
